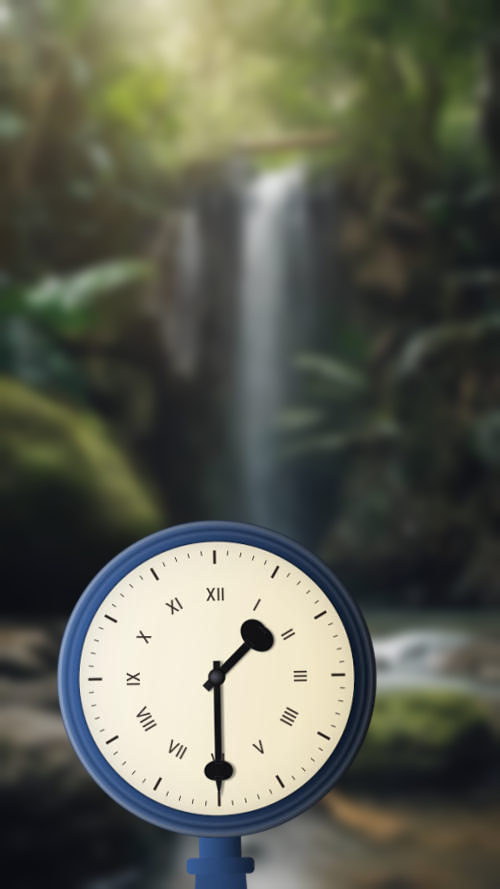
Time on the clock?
1:30
